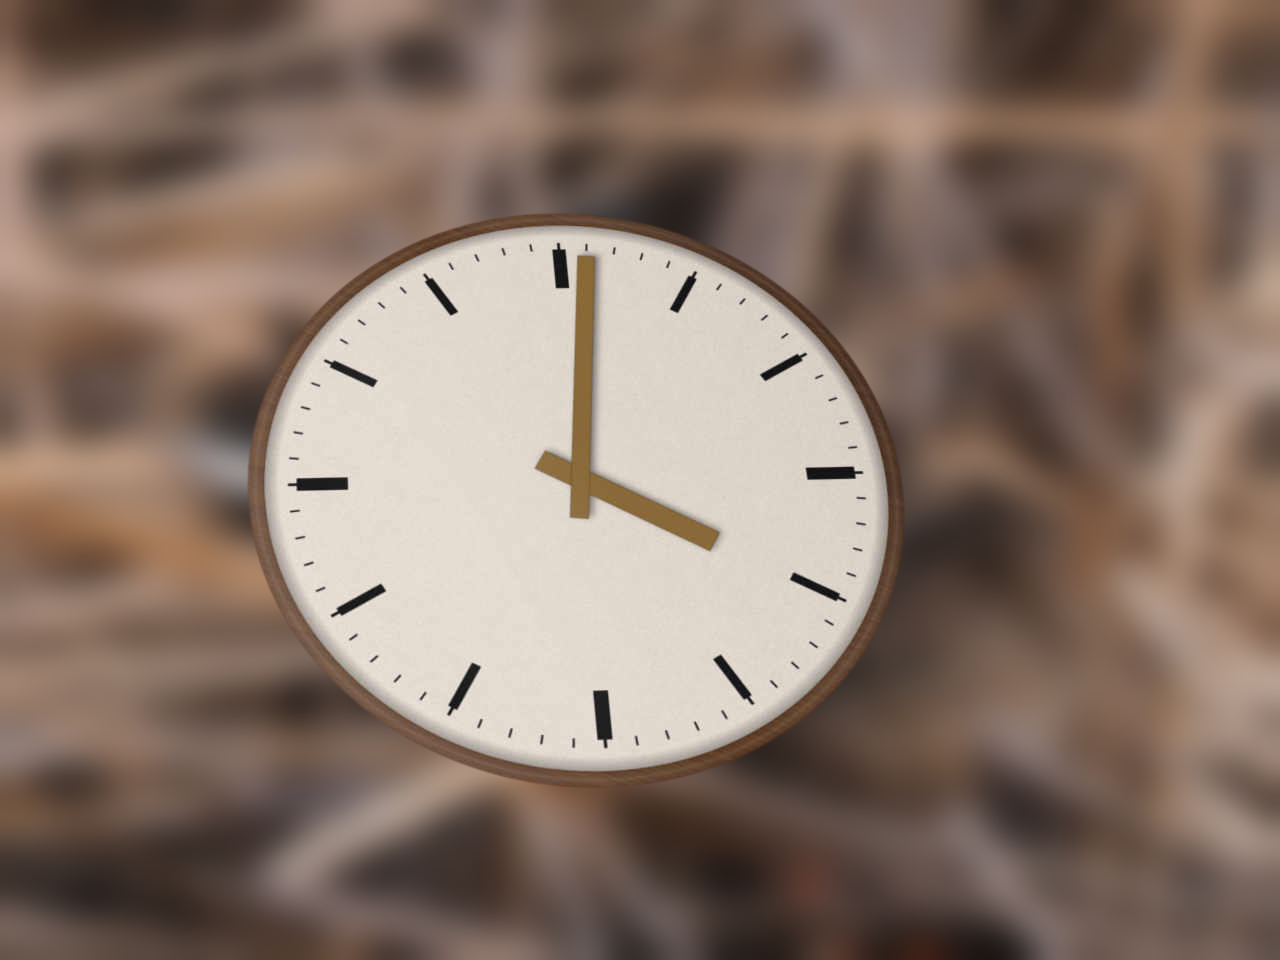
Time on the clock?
4:01
